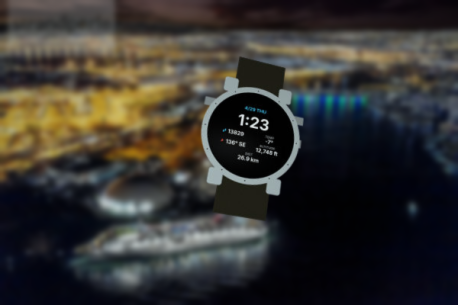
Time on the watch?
1:23
